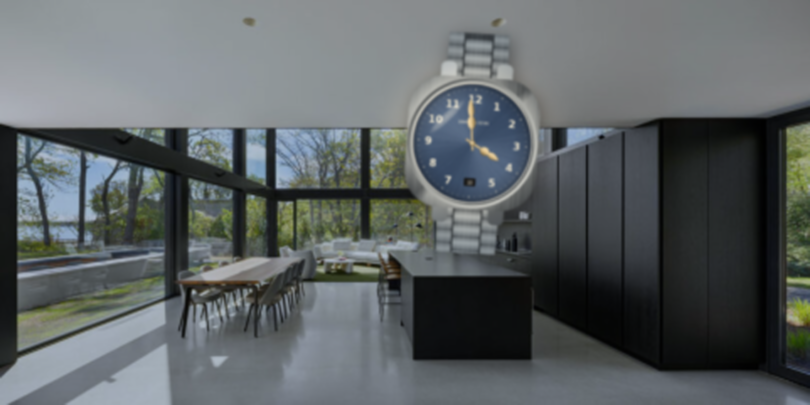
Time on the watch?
3:59
